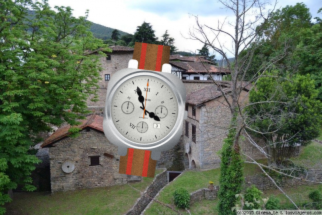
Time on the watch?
3:56
